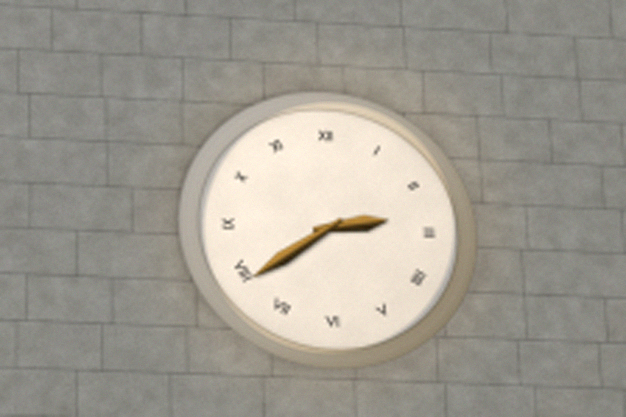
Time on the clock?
2:39
